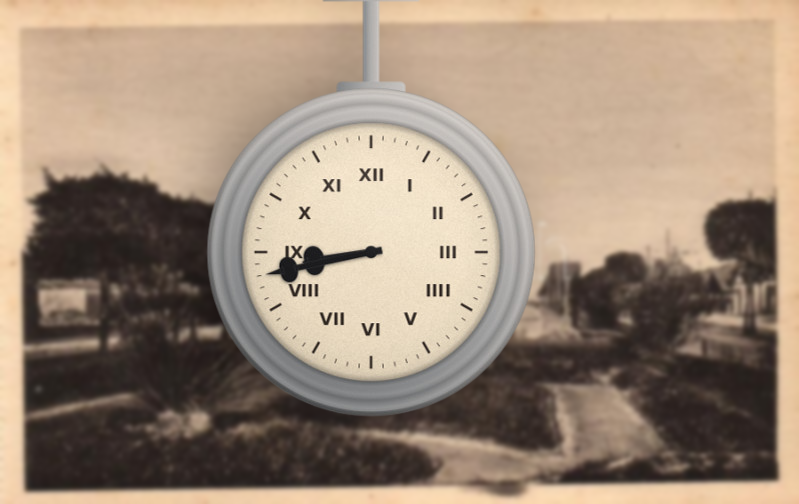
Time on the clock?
8:43
